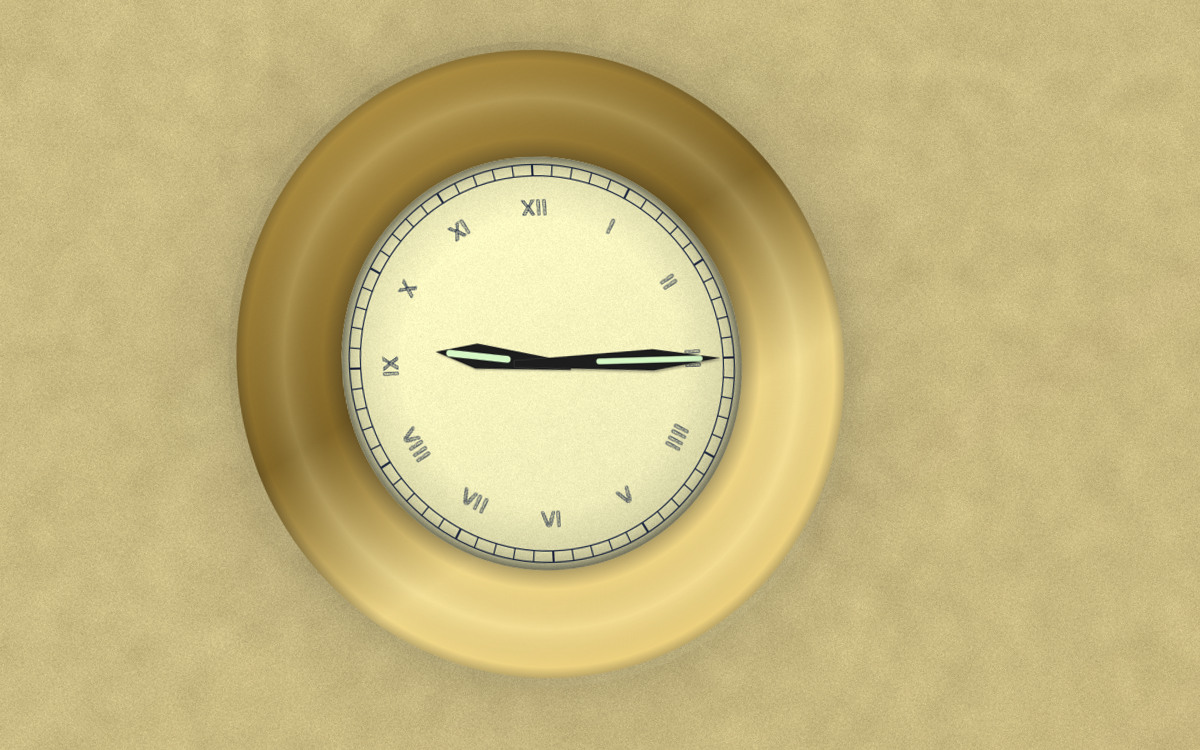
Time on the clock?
9:15
